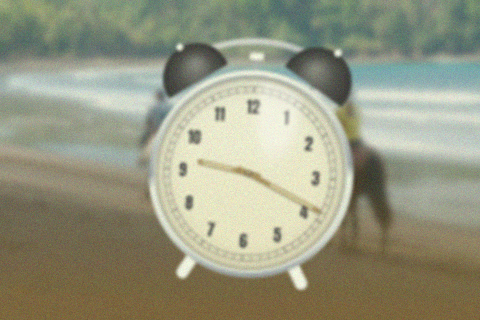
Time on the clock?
9:19
